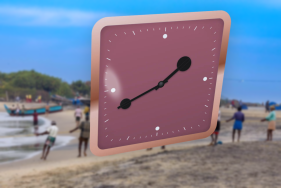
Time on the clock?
1:41
